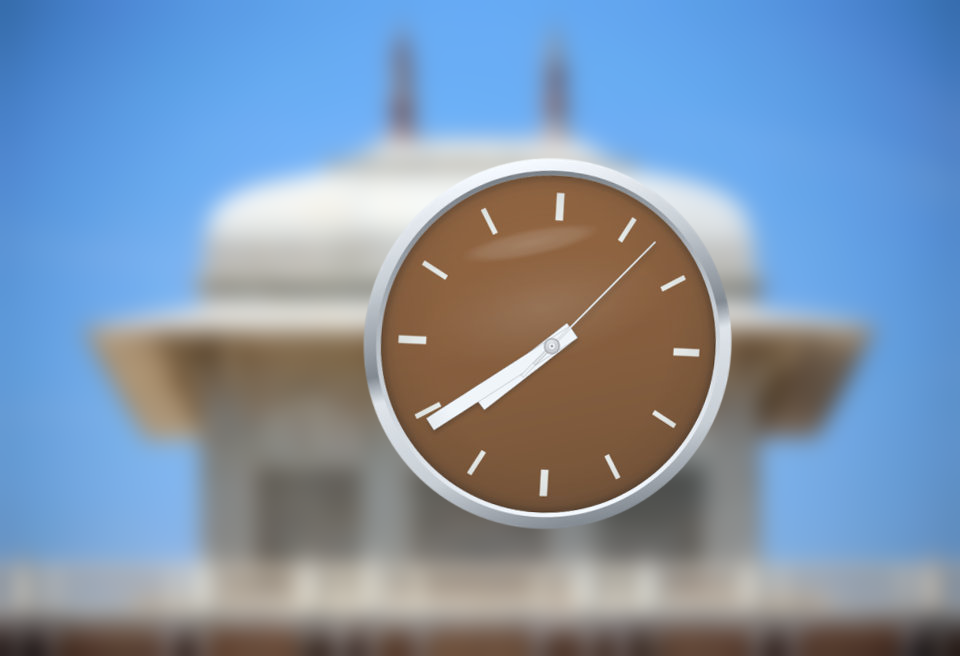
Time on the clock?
7:39:07
